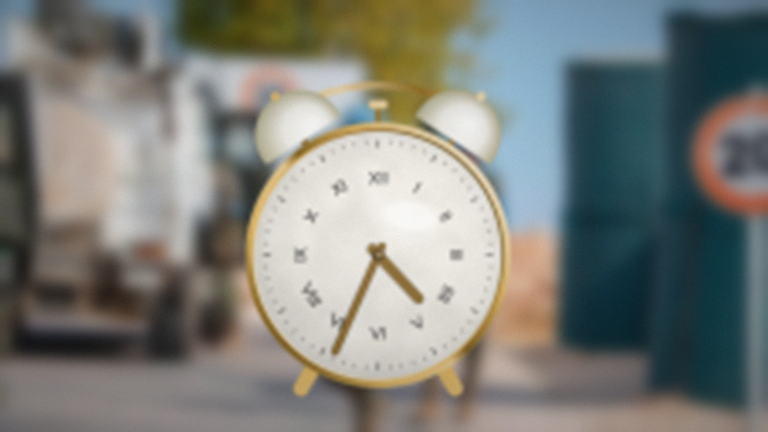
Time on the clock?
4:34
